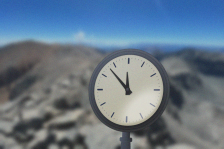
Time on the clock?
11:53
